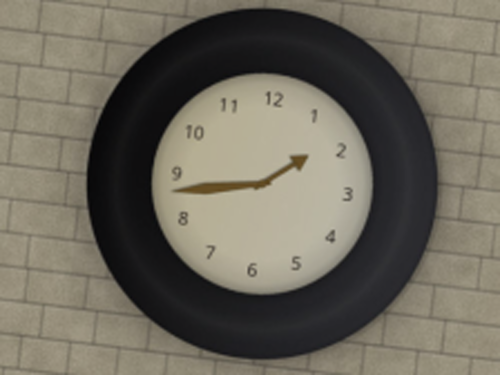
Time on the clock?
1:43
